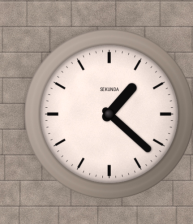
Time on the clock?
1:22
